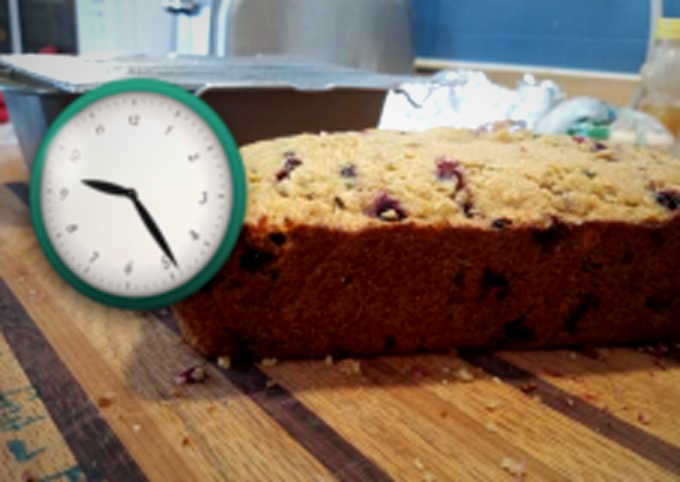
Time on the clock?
9:24
